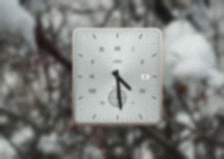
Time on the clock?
4:29
